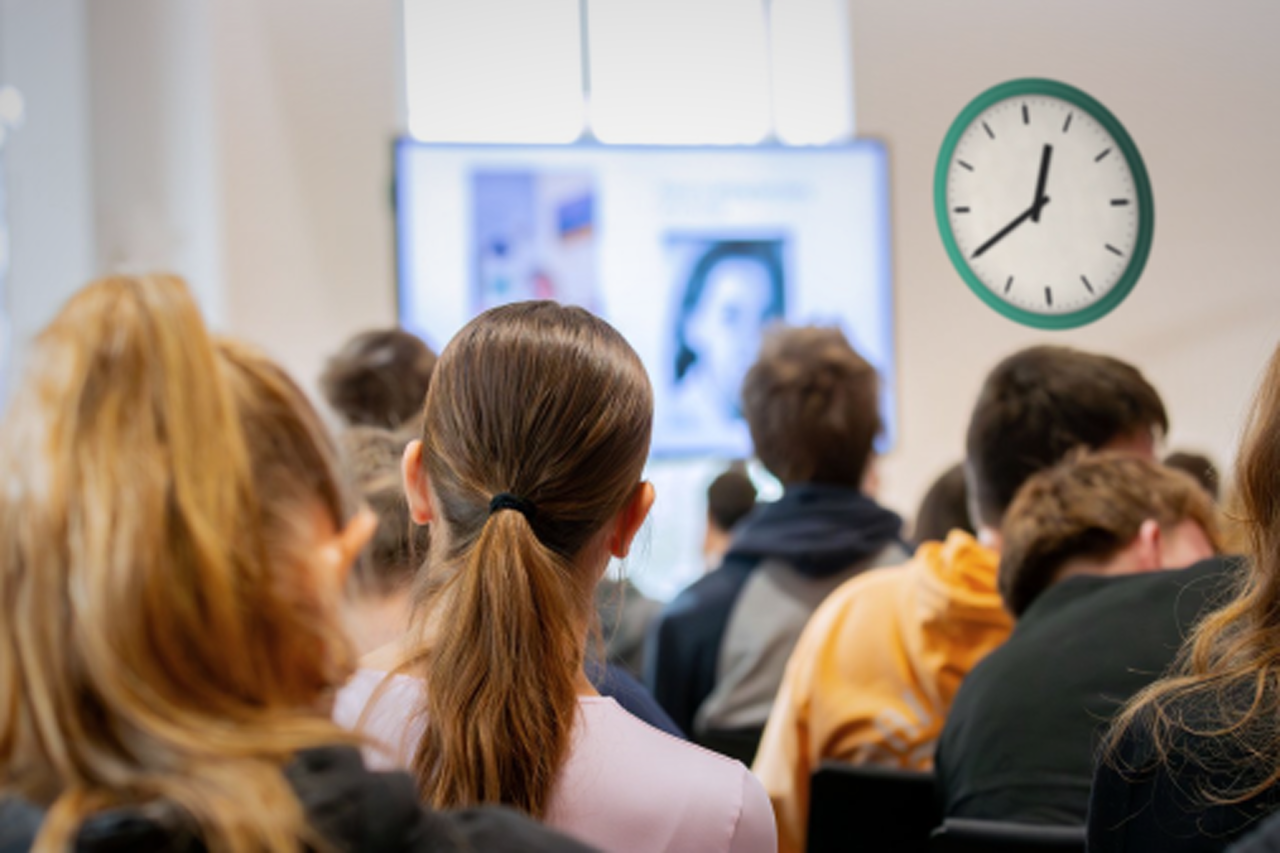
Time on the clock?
12:40
